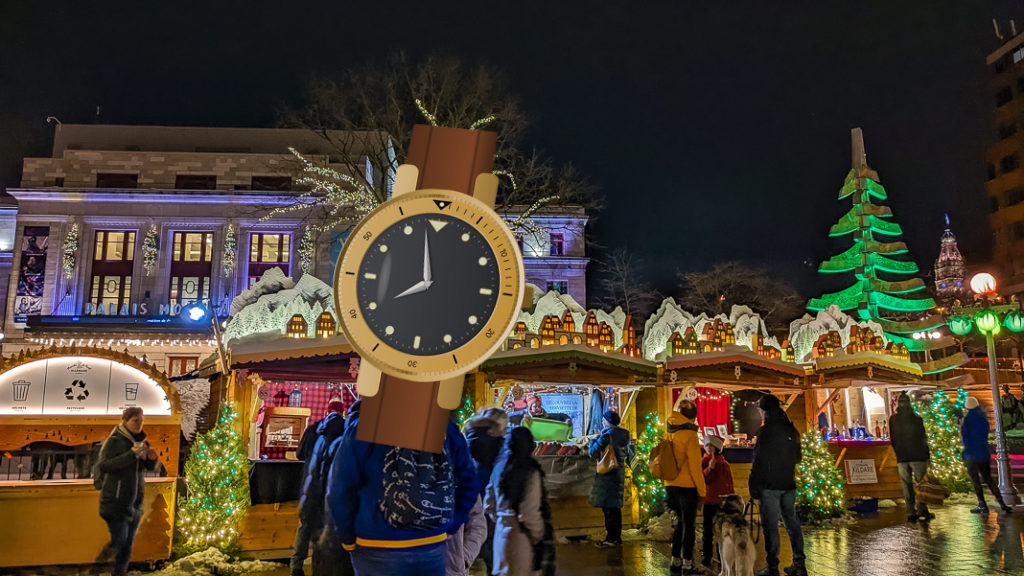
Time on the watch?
7:58
